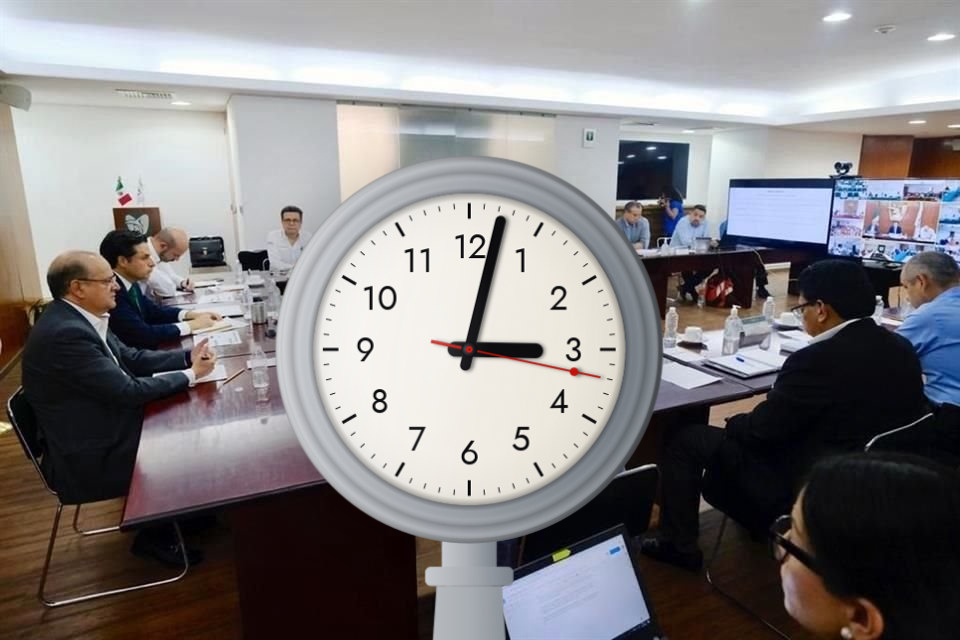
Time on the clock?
3:02:17
